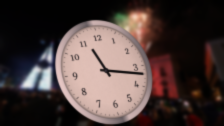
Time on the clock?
11:17
